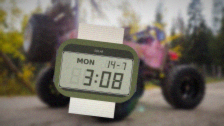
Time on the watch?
3:08
